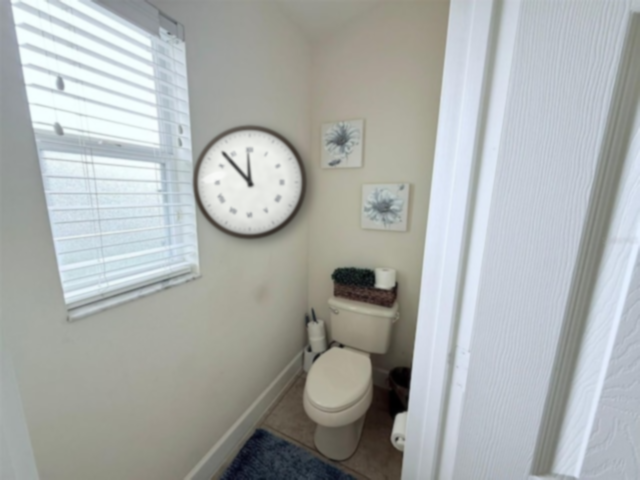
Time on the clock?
11:53
